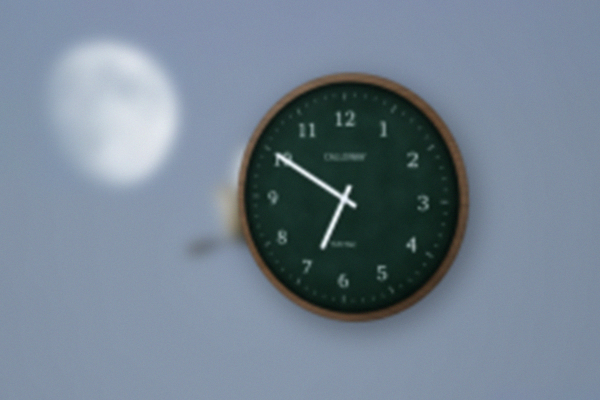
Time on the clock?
6:50
